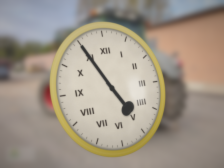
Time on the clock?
4:55
